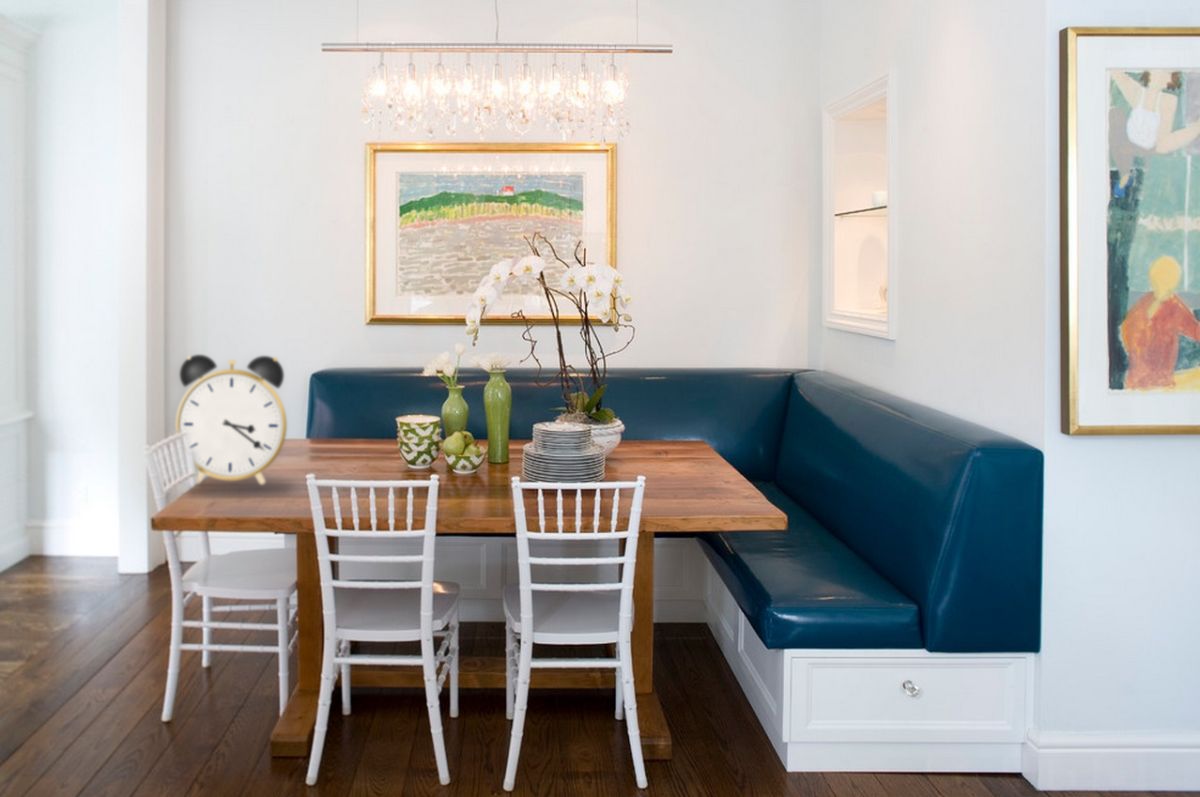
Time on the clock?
3:21
